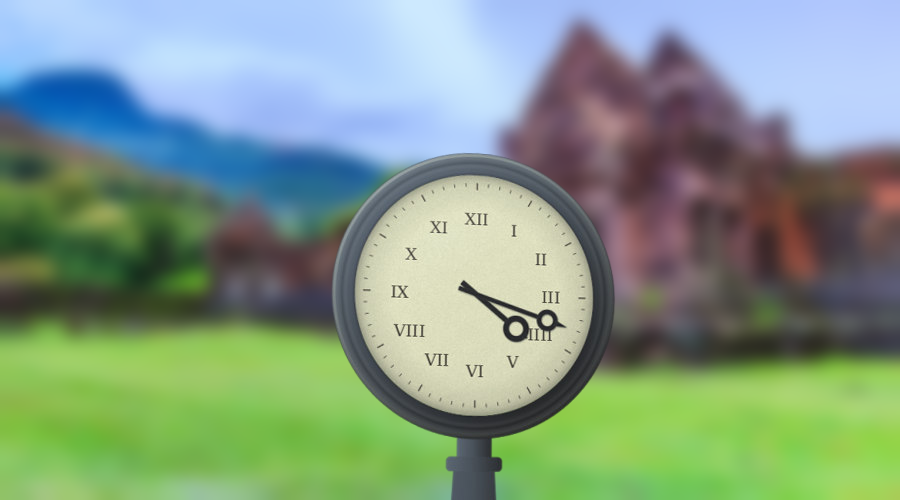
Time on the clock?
4:18
